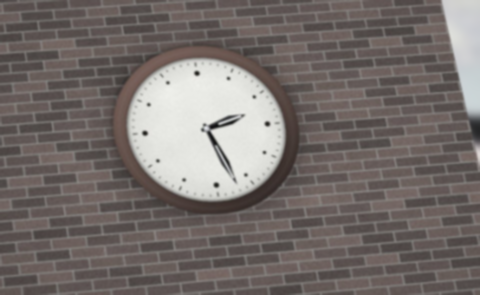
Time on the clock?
2:27
